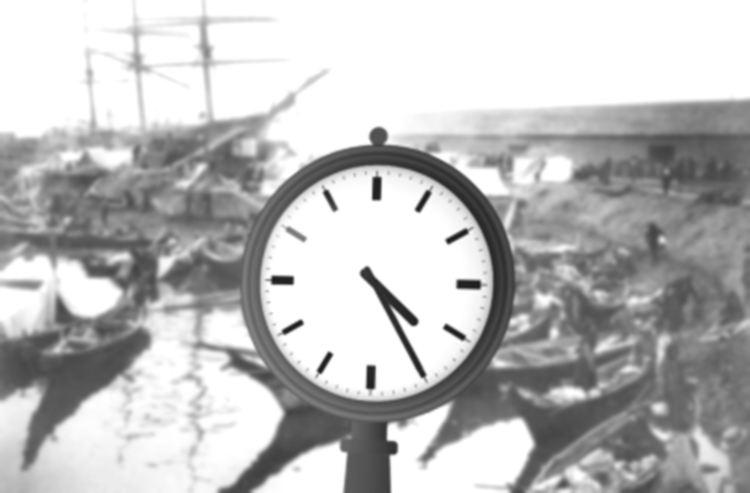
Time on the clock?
4:25
